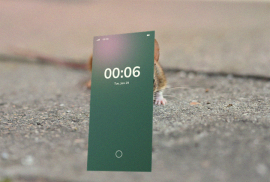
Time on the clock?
0:06
